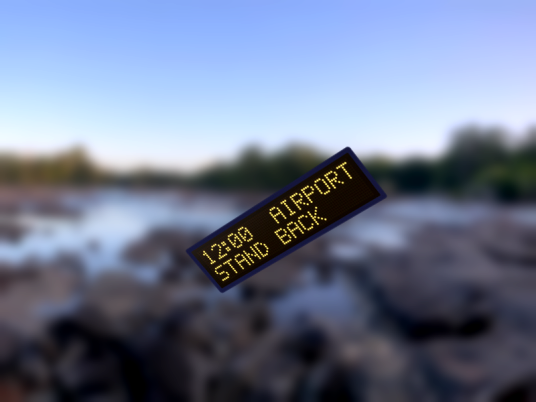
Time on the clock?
12:00
